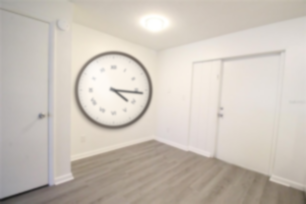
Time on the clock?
4:16
